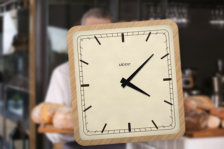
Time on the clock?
4:08
